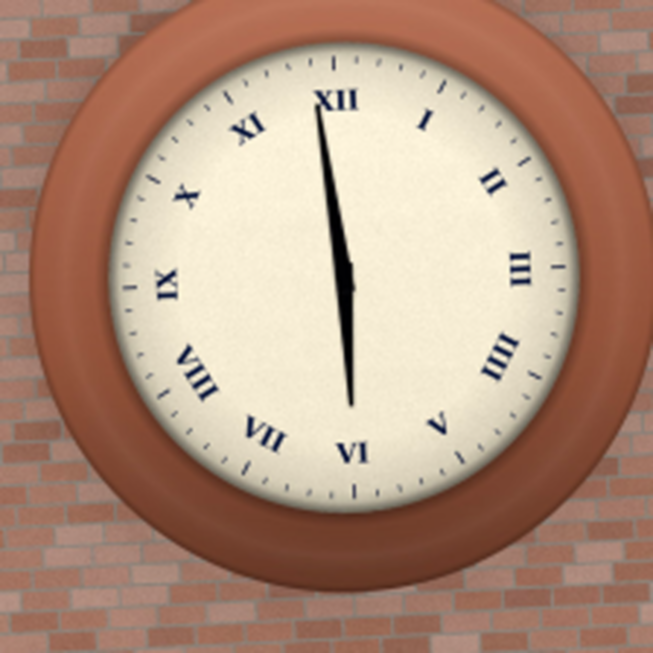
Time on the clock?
5:59
